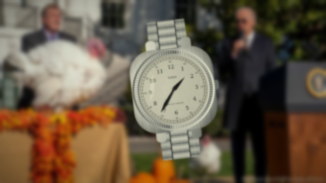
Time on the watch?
1:36
